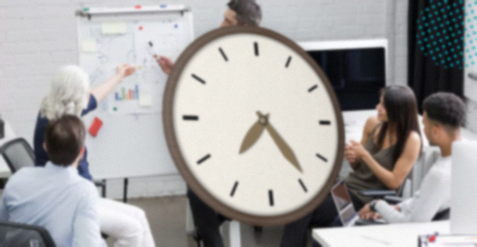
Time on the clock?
7:24
